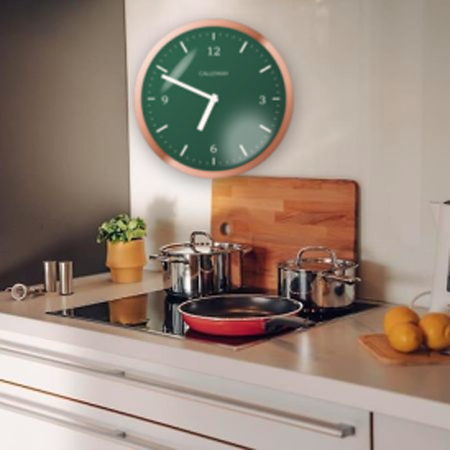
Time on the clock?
6:49
